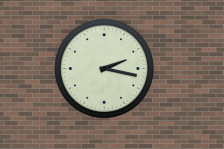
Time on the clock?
2:17
